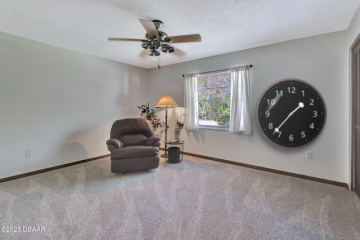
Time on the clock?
1:37
